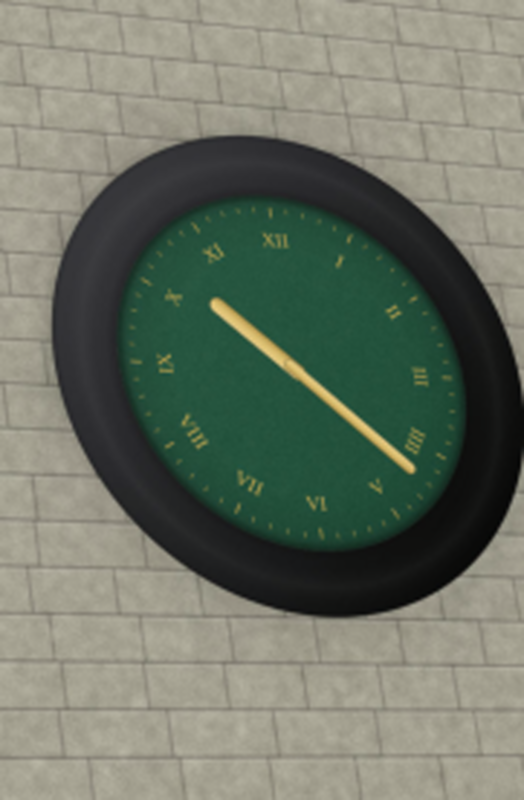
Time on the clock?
10:22
